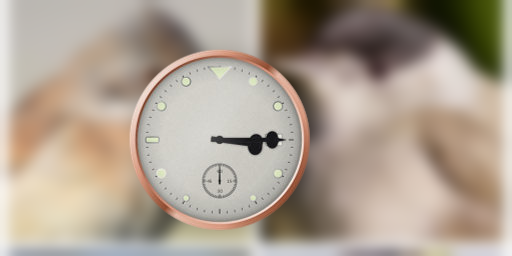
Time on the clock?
3:15
